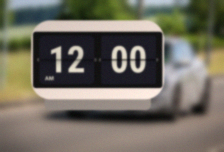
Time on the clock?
12:00
